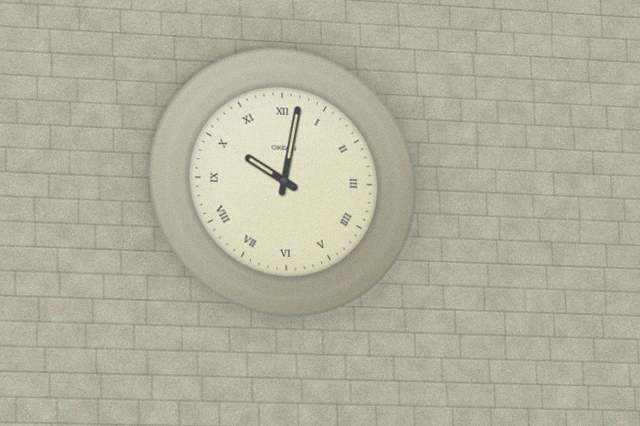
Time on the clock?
10:02
